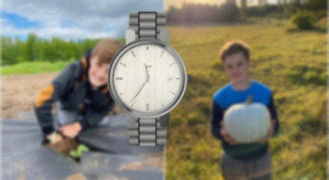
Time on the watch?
11:36
